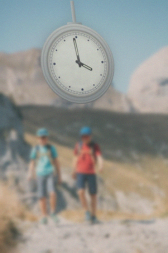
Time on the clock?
3:59
